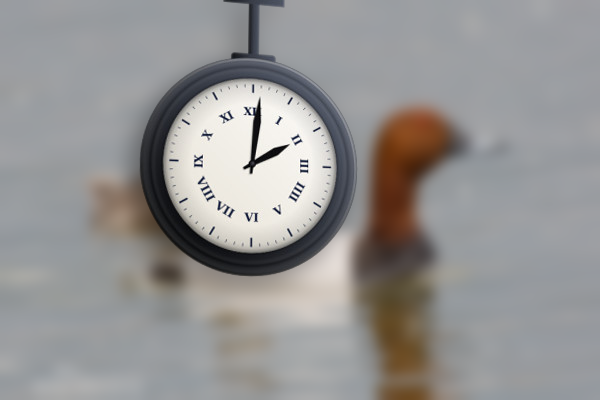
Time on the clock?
2:01
